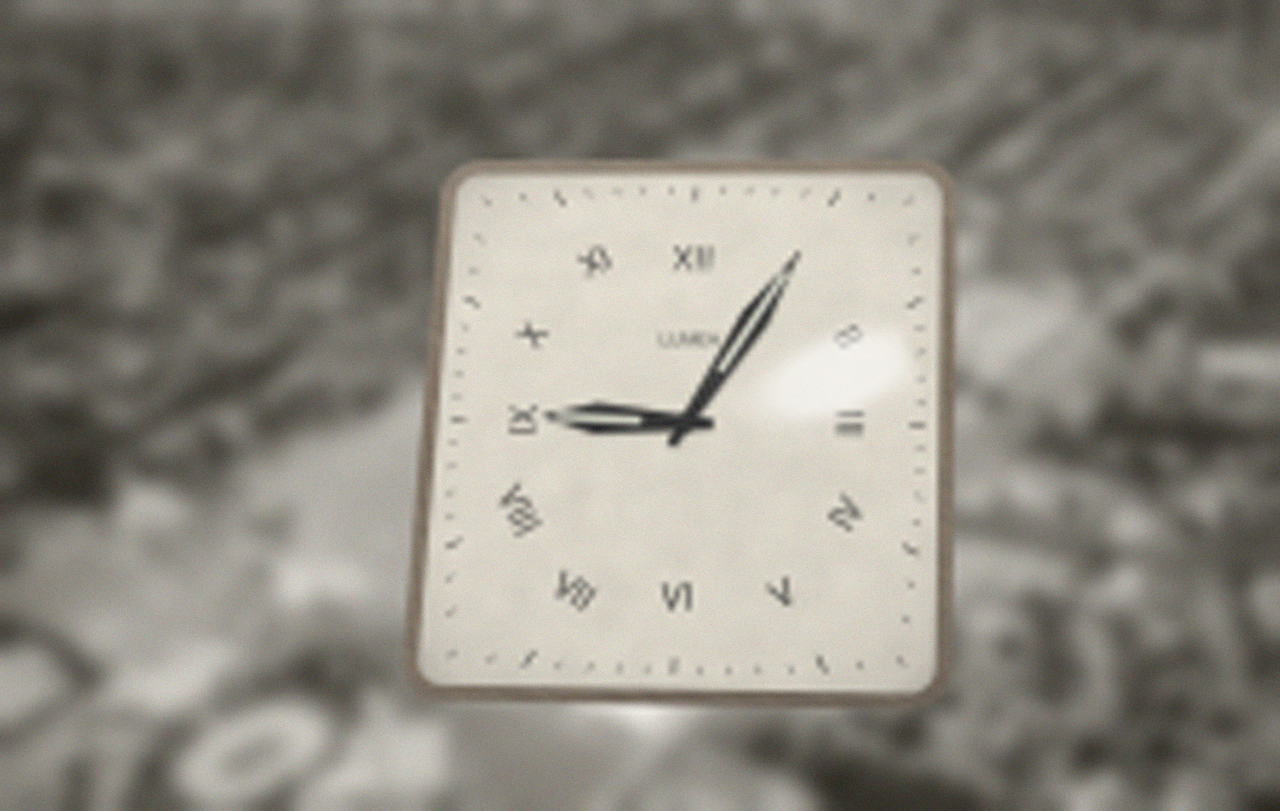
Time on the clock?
9:05
